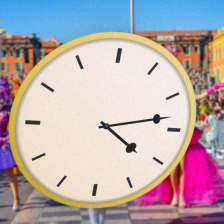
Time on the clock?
4:13
